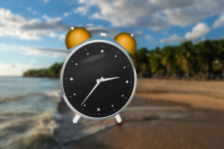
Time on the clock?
2:36
